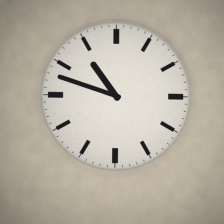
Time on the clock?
10:48
